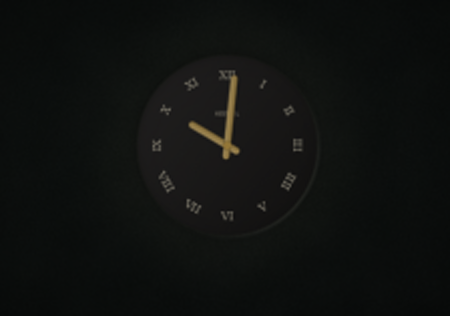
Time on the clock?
10:01
